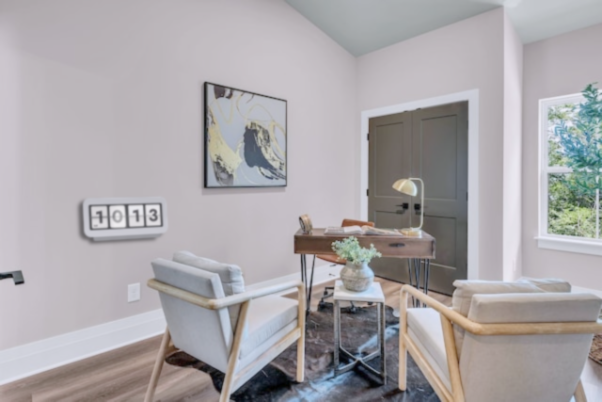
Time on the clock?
10:13
